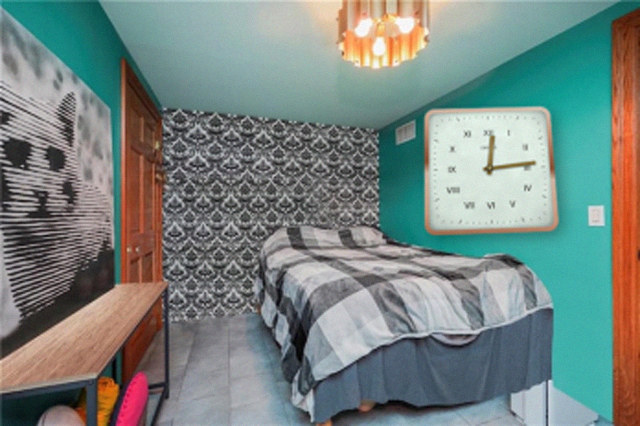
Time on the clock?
12:14
